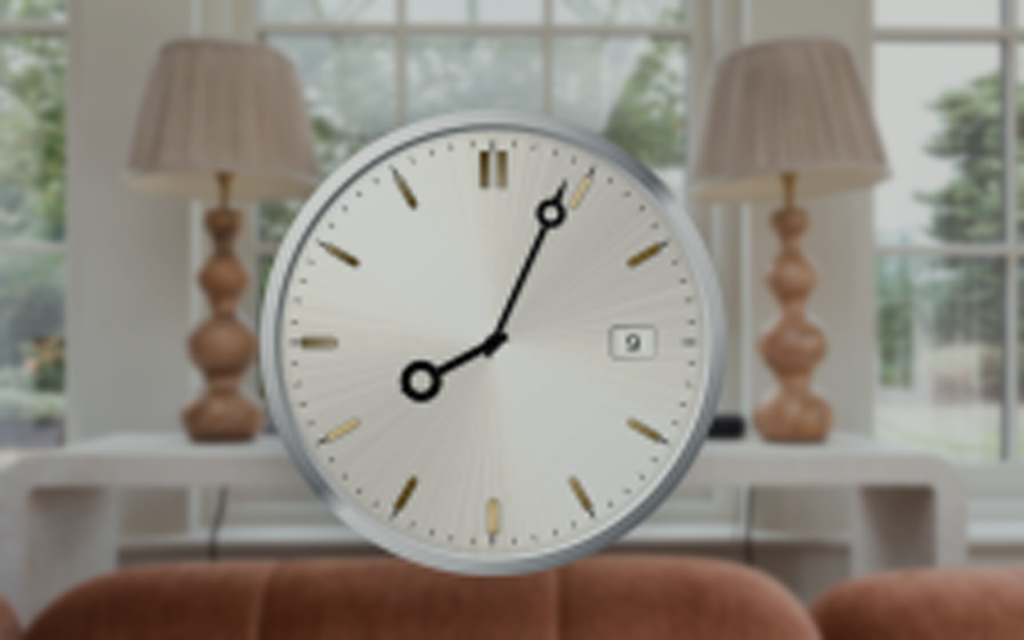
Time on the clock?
8:04
